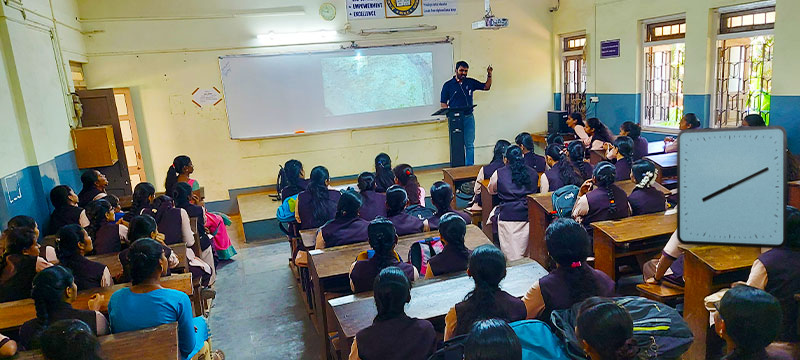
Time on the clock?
8:11
